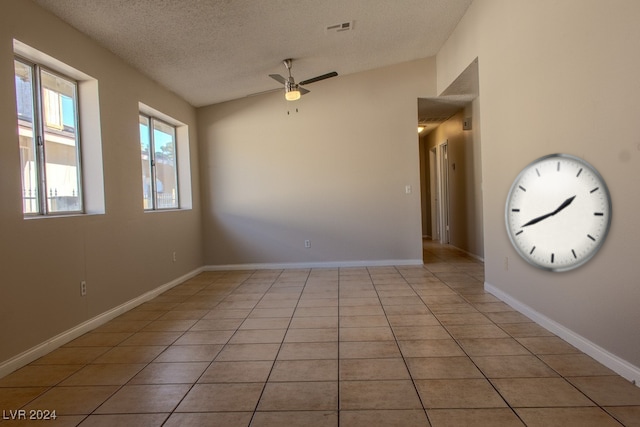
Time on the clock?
1:41
